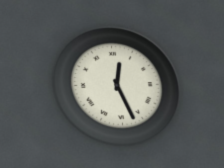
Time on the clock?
12:27
